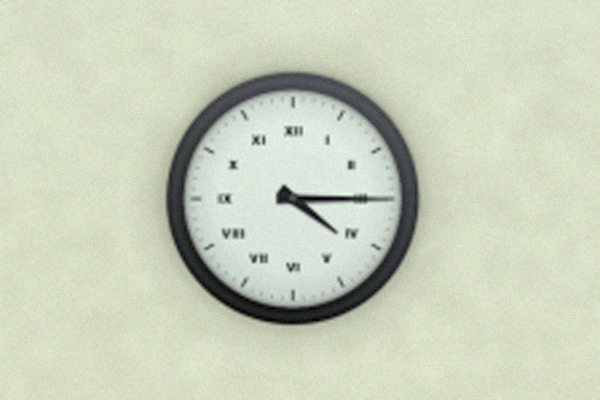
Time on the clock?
4:15
